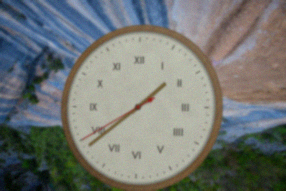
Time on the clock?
1:38:40
